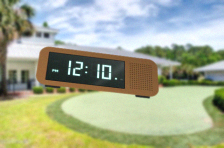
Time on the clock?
12:10
